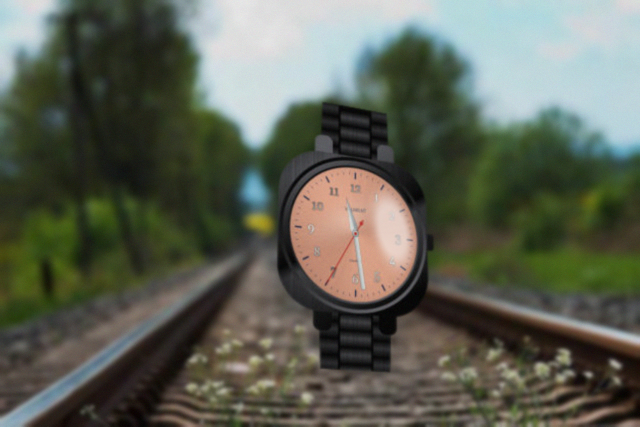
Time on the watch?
11:28:35
